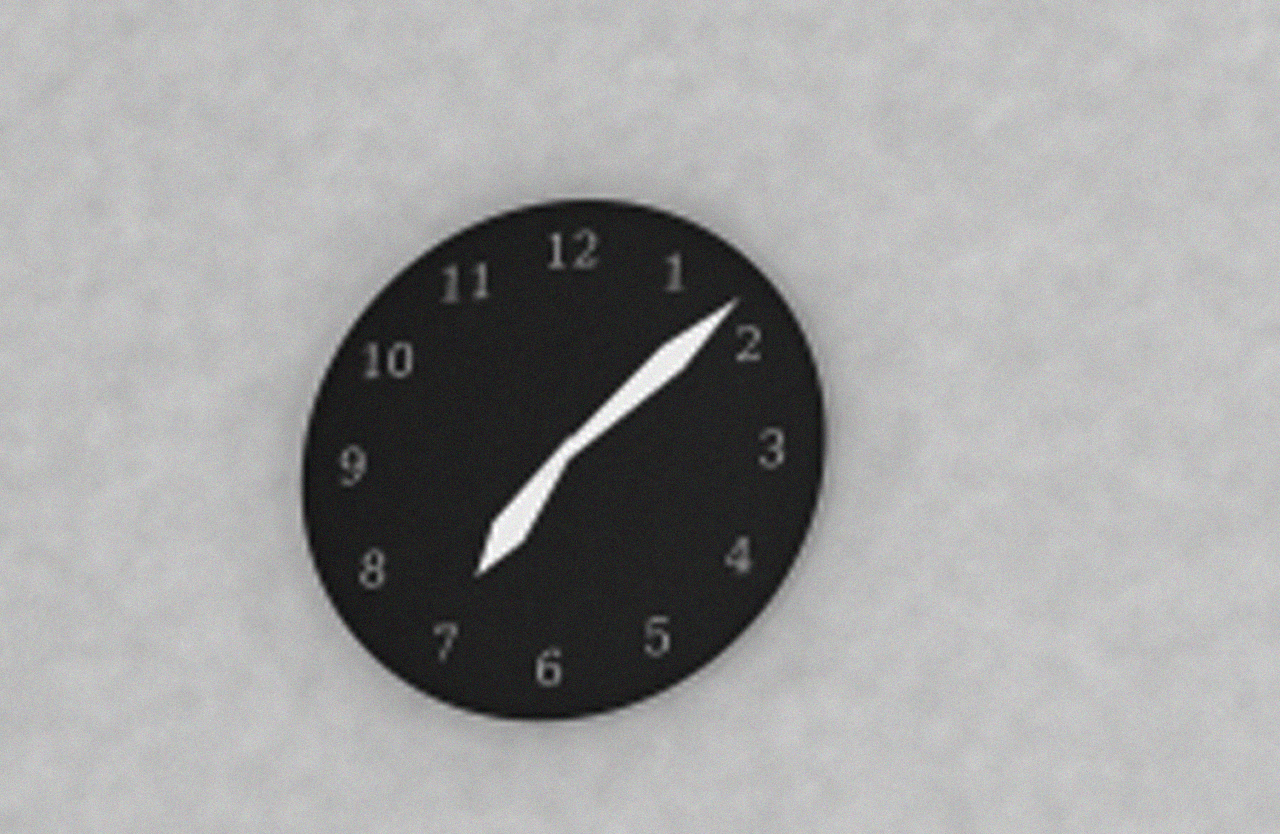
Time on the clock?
7:08
